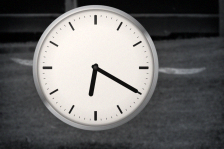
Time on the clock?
6:20
